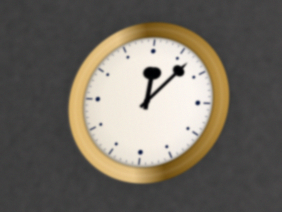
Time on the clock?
12:07
